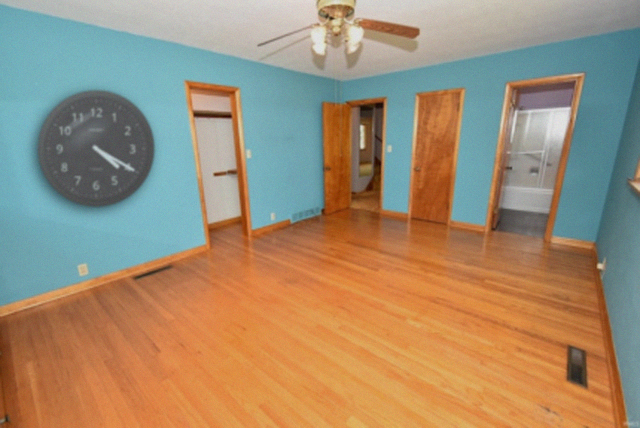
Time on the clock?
4:20
